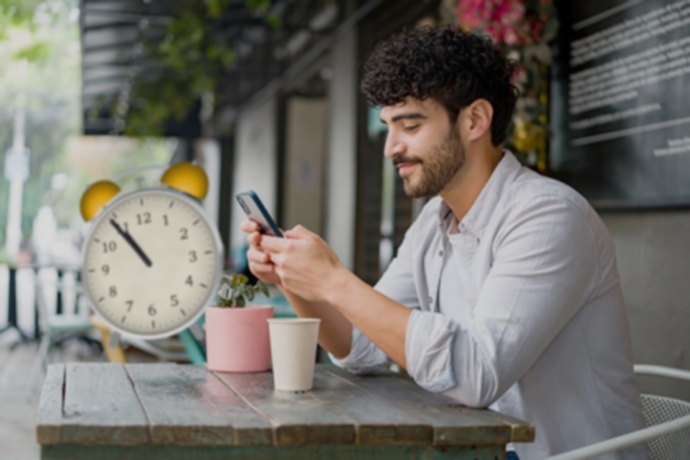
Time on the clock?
10:54
